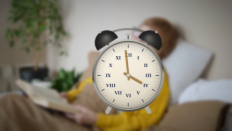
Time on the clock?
3:59
